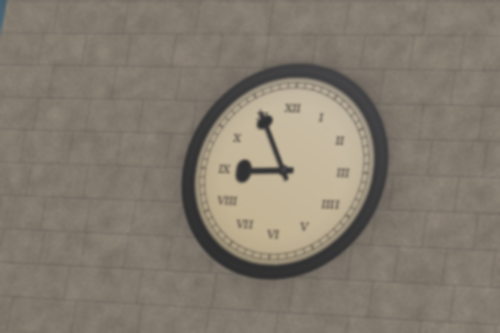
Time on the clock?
8:55
